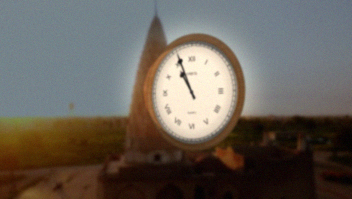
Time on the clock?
10:56
